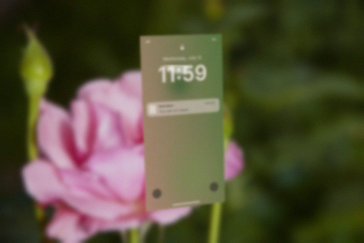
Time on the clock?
11:59
